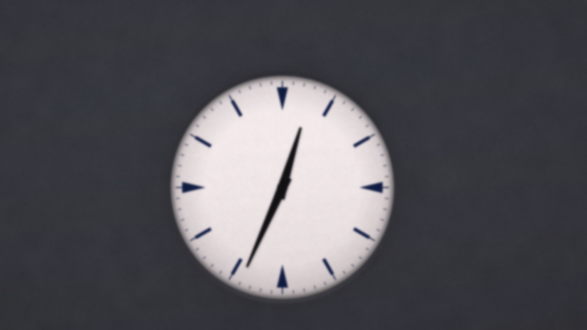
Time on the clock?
12:34
